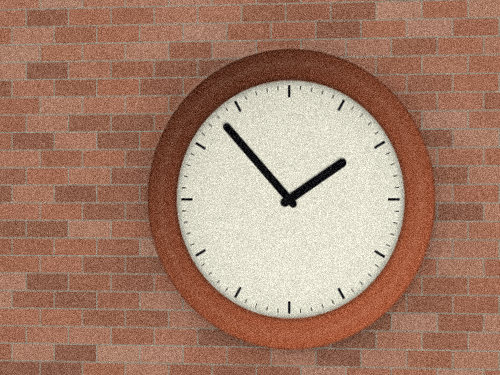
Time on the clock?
1:53
